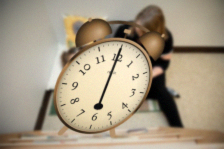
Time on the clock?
6:00
